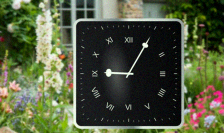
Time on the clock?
9:05
